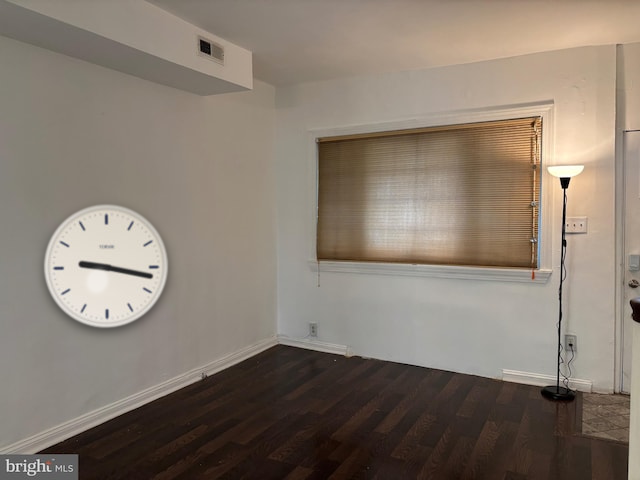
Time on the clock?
9:17
